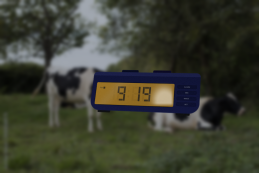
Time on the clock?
9:19
